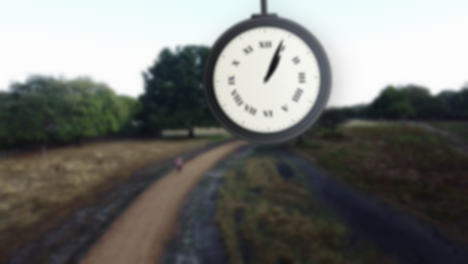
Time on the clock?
1:04
